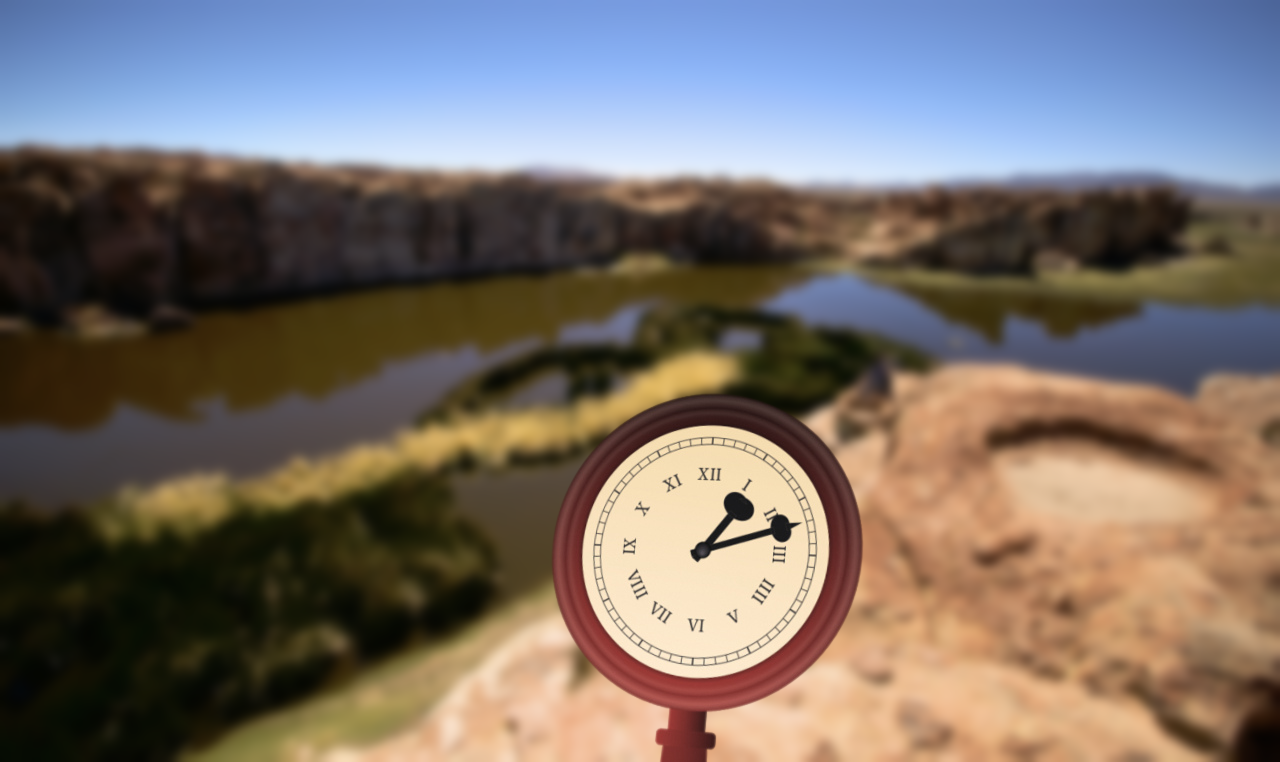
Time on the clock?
1:12
